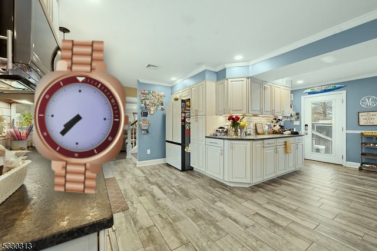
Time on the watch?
7:37
